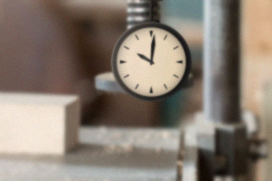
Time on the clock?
10:01
